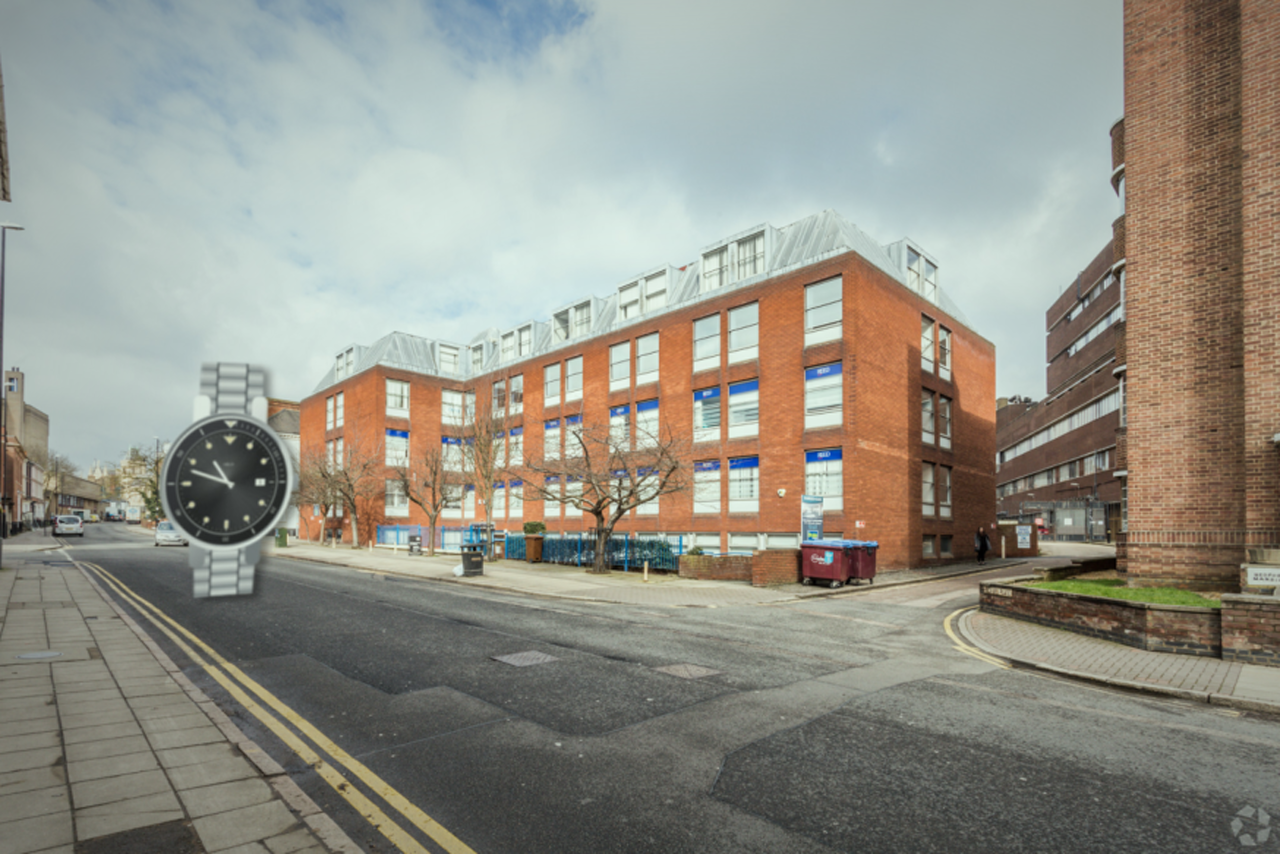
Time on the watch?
10:48
